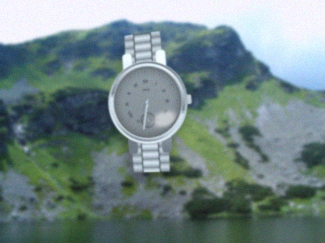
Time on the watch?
6:32
